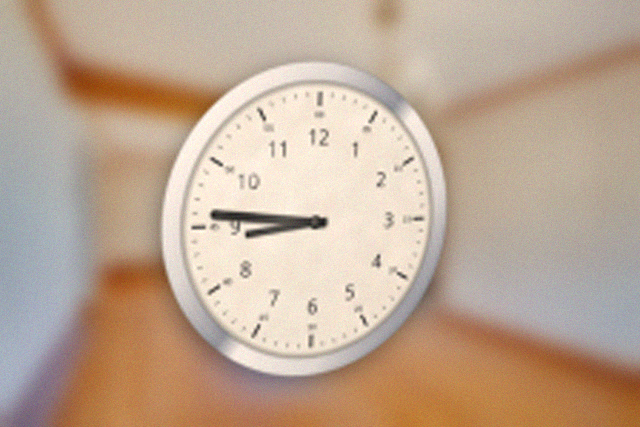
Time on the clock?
8:46
